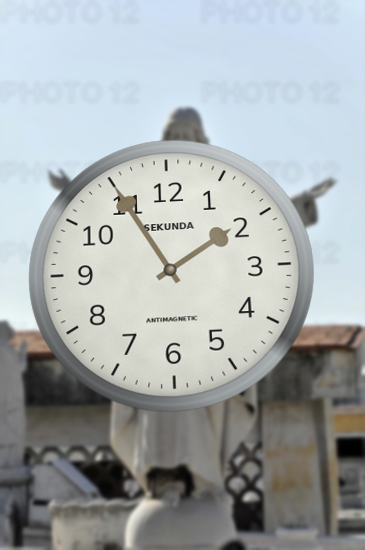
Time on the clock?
1:55
